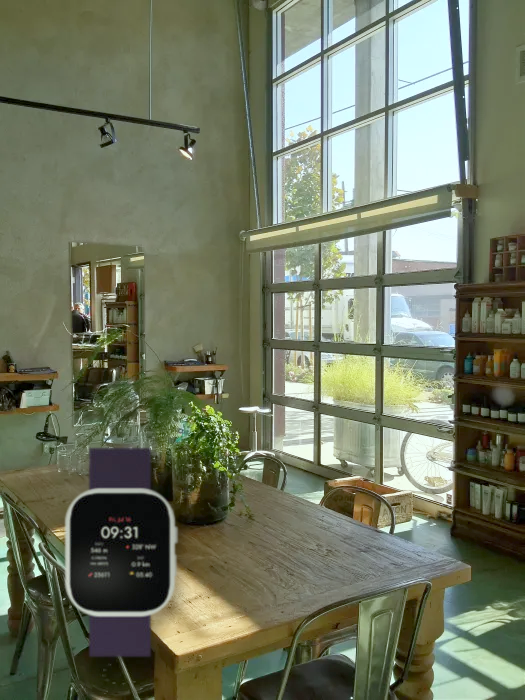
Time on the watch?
9:31
